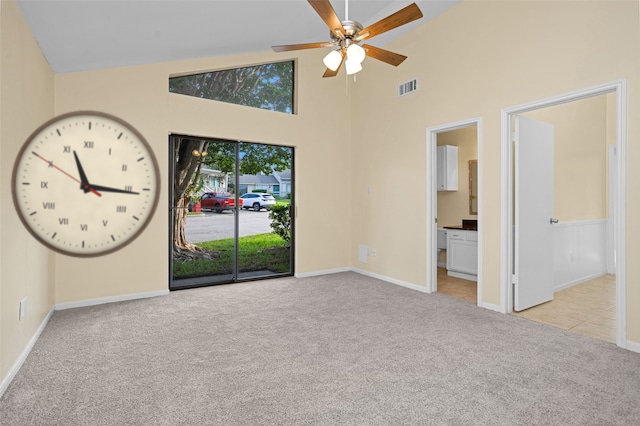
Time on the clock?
11:15:50
